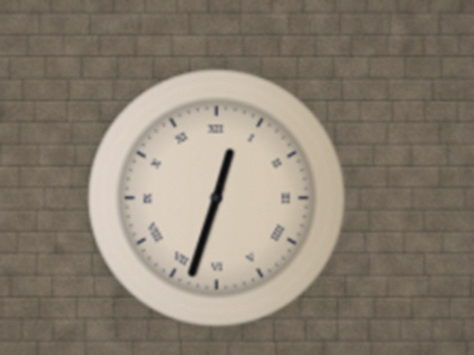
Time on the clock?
12:33
